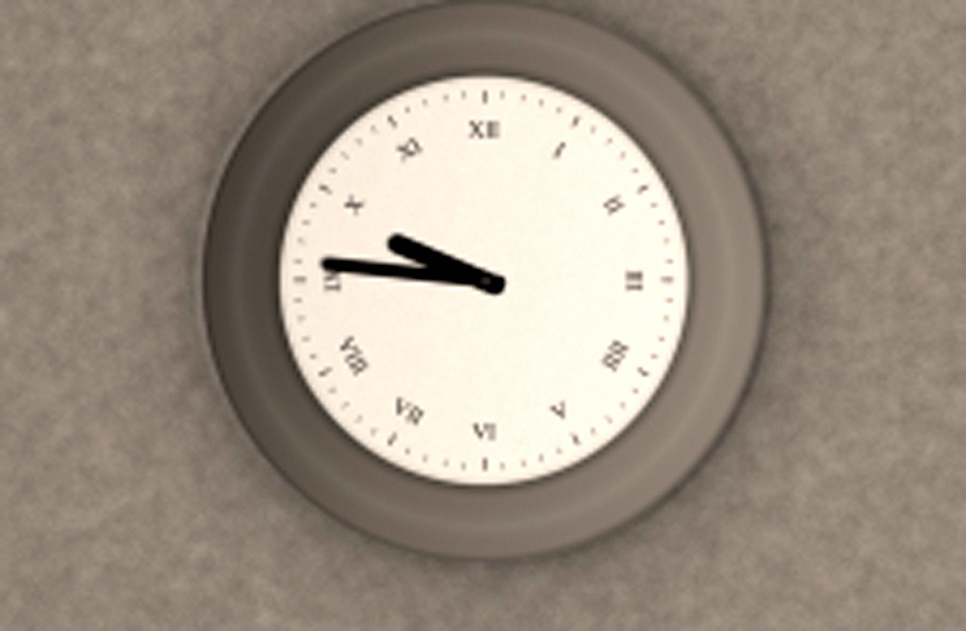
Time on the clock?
9:46
